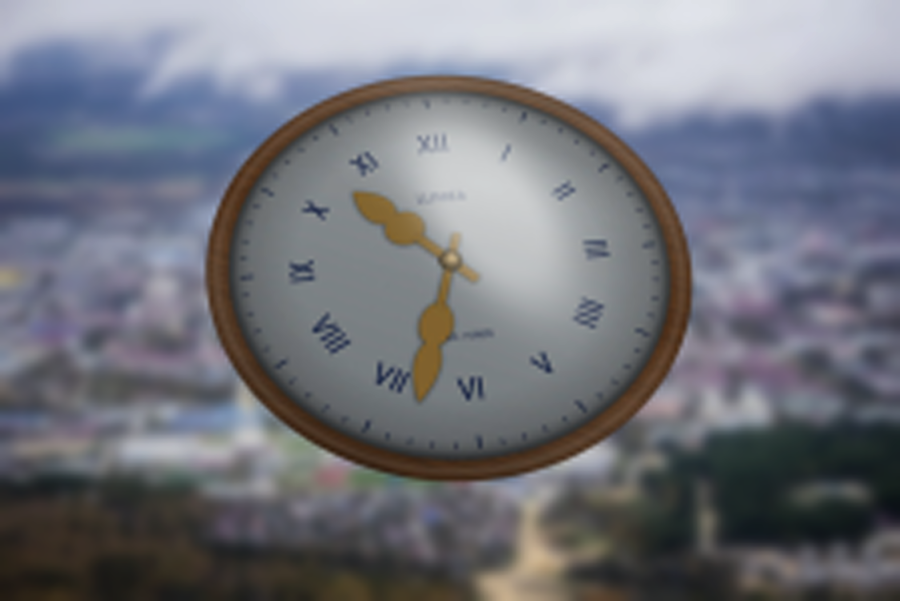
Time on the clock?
10:33
